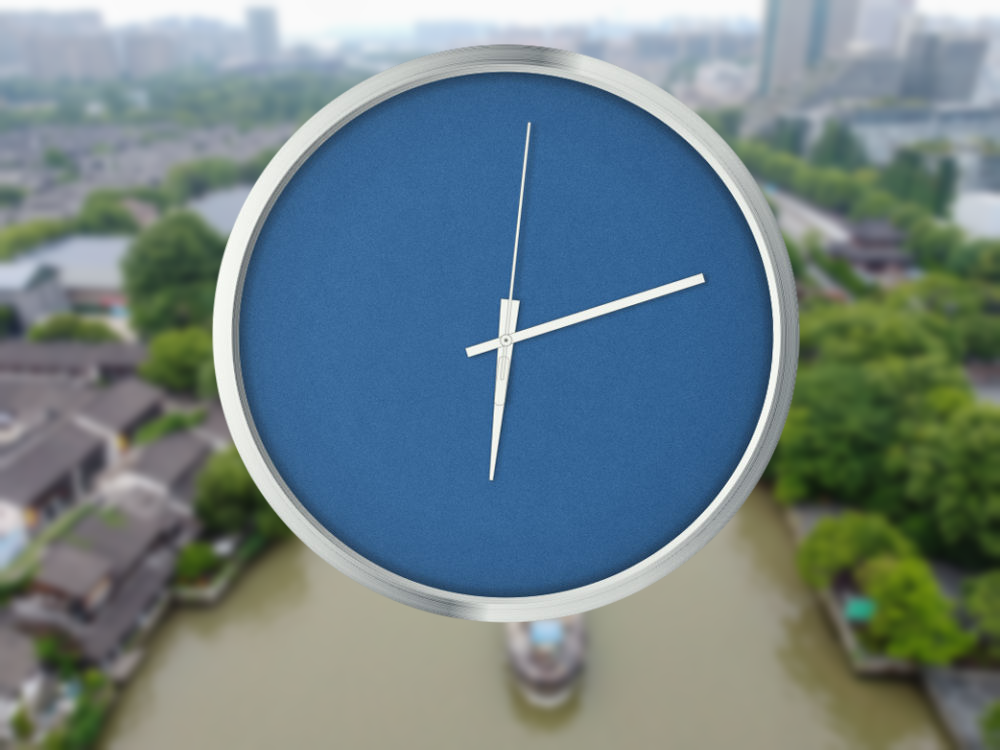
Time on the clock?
6:12:01
